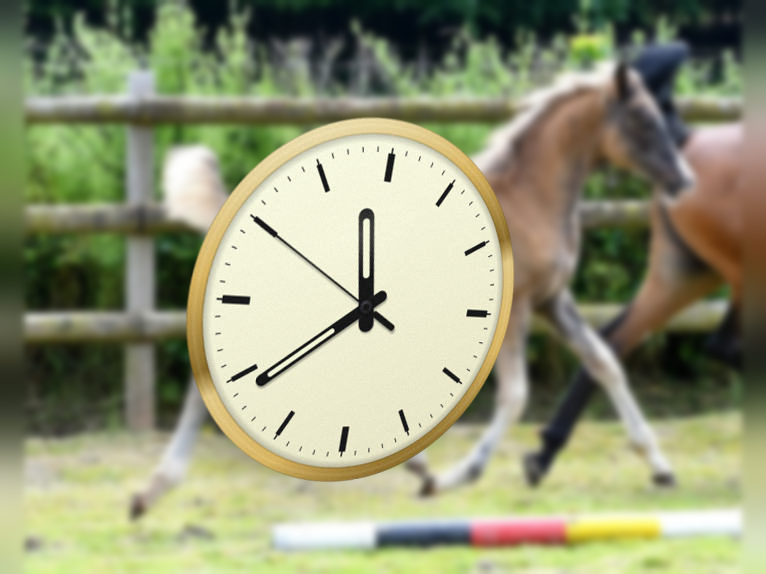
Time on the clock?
11:38:50
